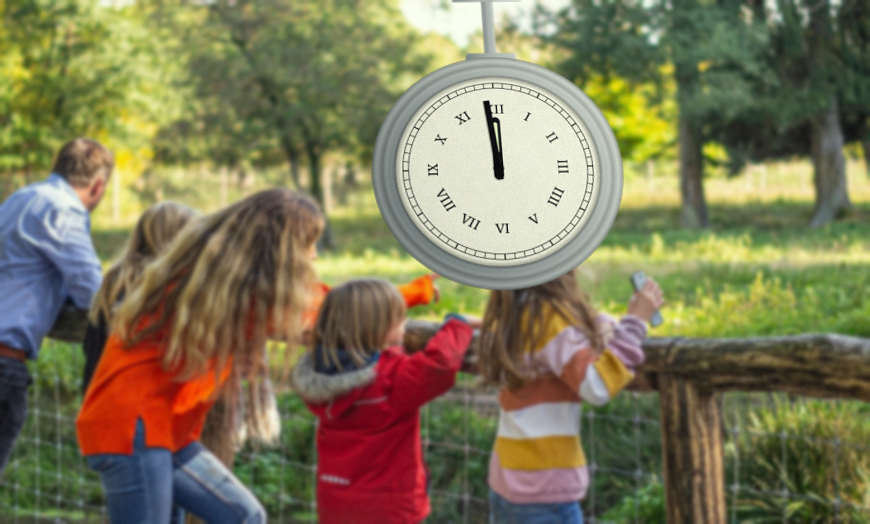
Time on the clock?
11:59
